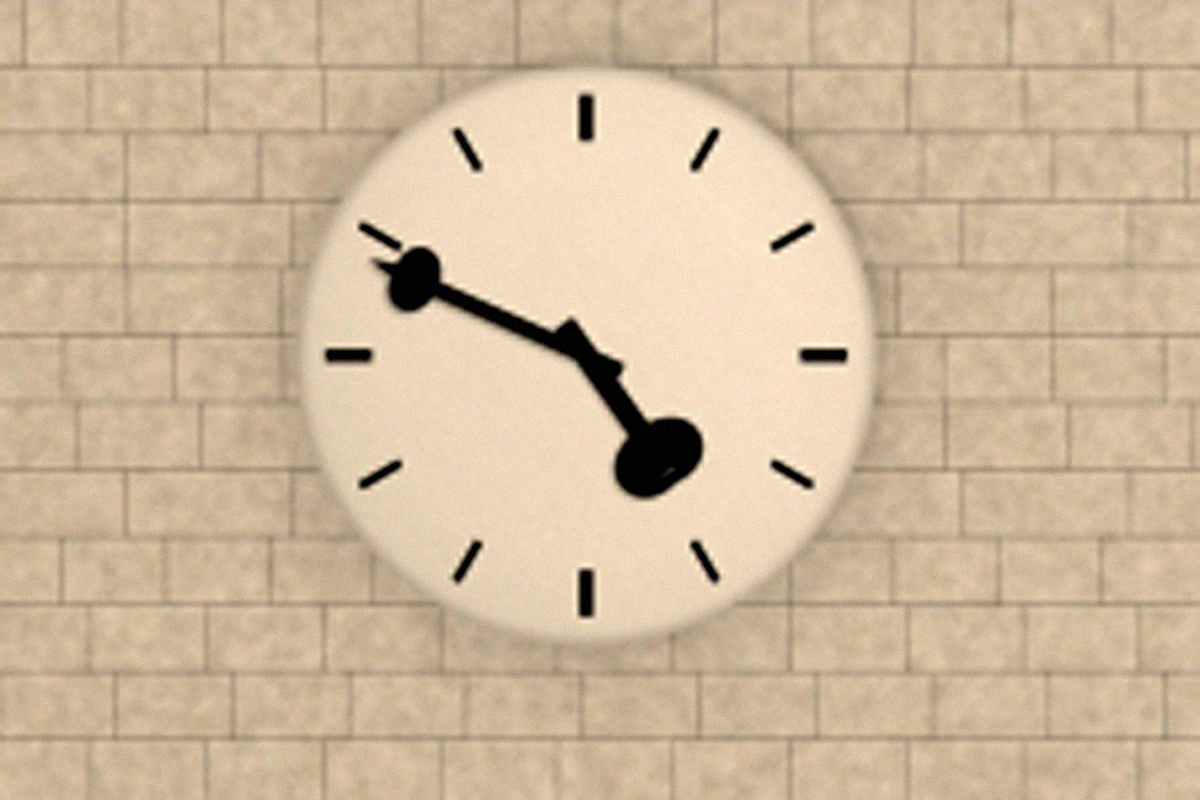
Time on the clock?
4:49
